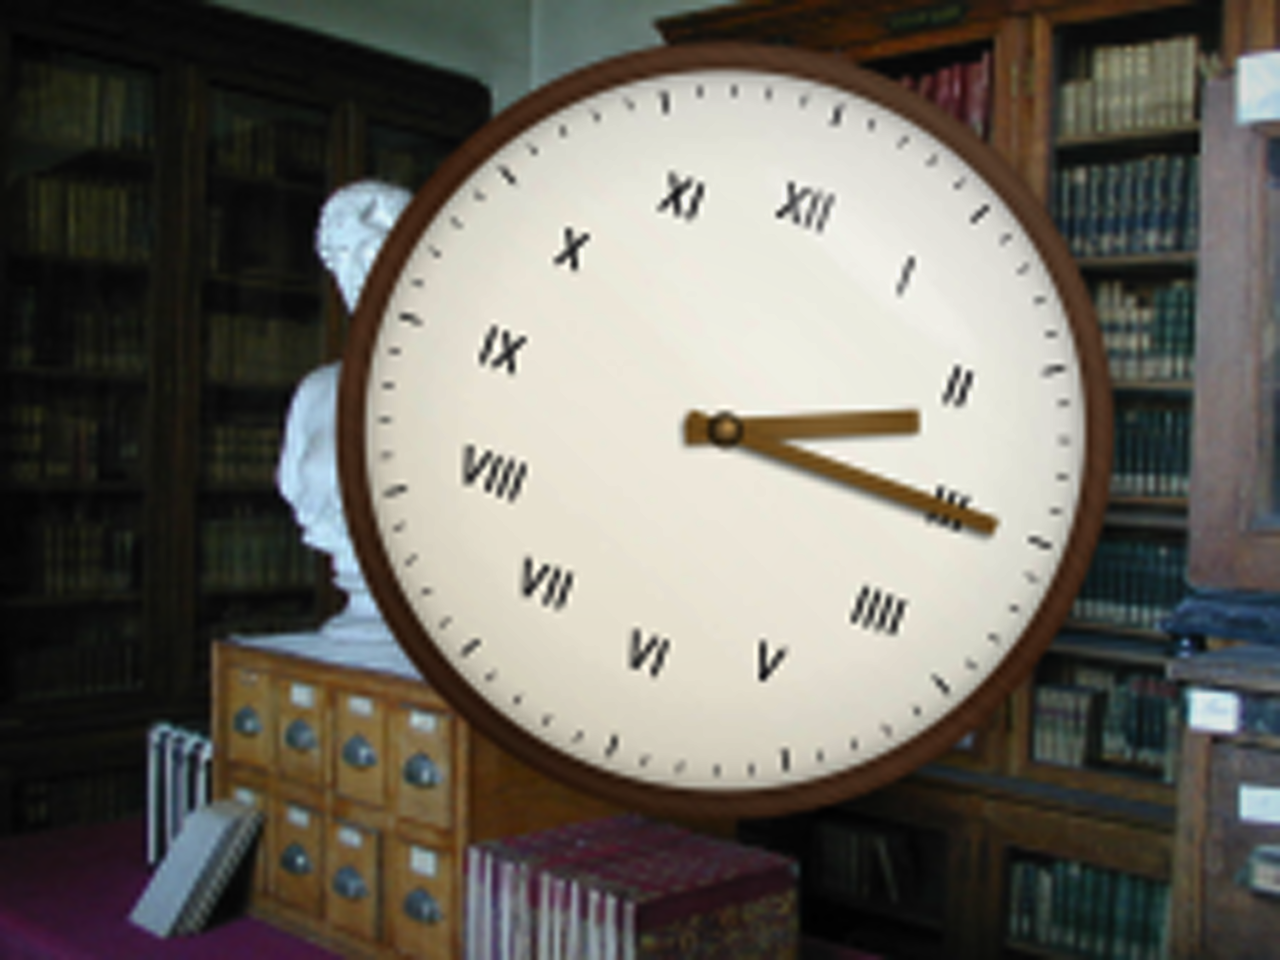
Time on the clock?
2:15
